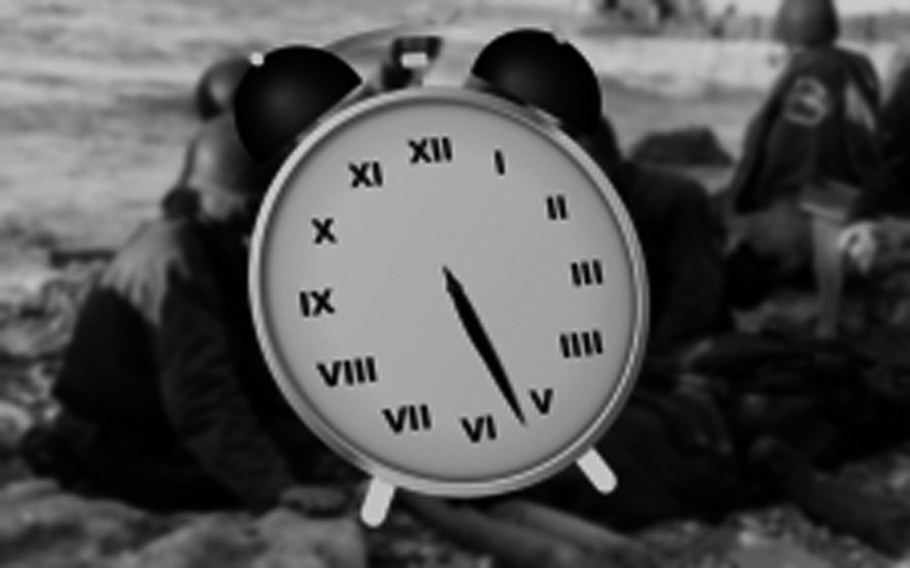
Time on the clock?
5:27
